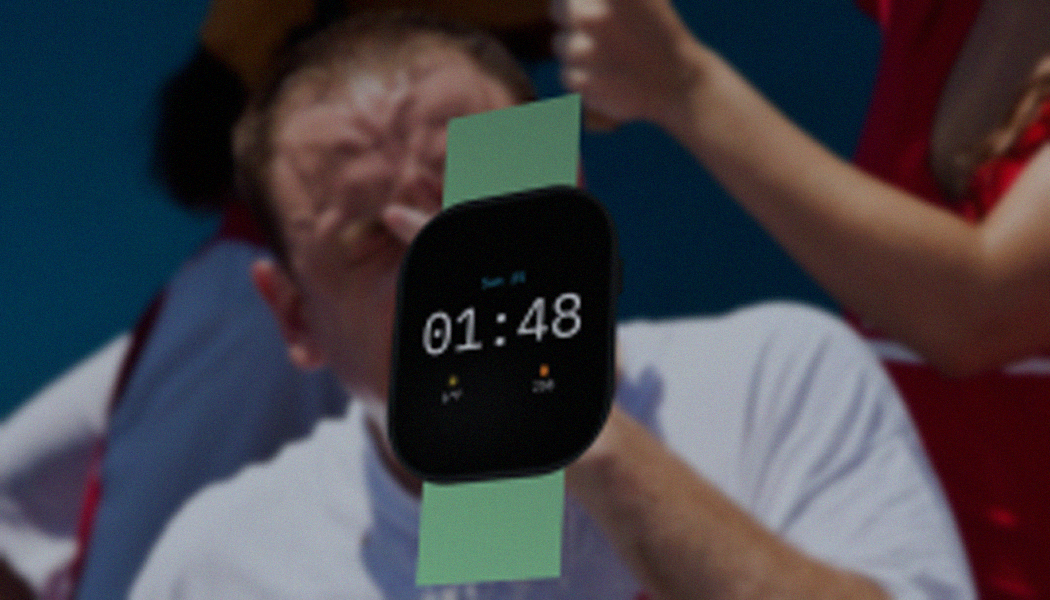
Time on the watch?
1:48
